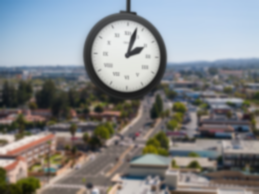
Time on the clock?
2:03
